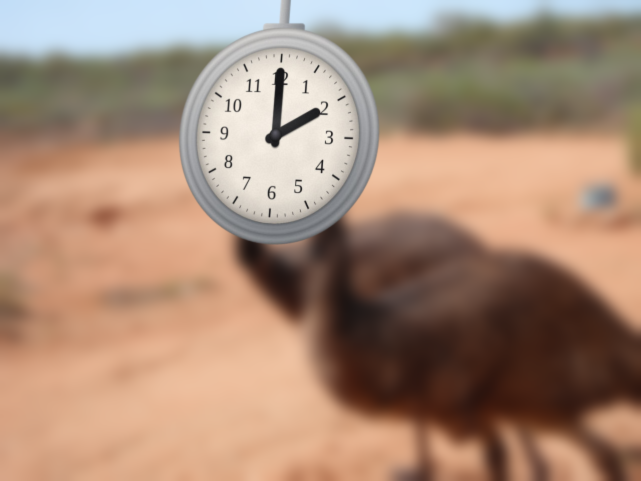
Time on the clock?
2:00
